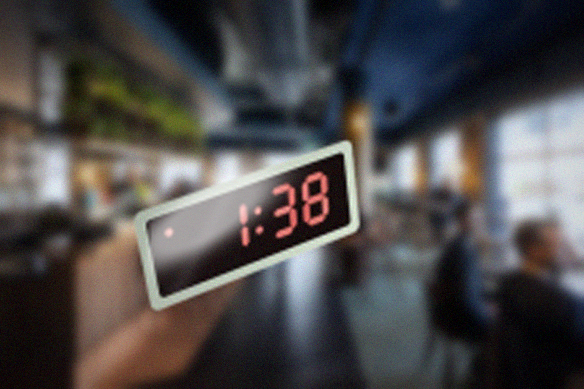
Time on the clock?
1:38
